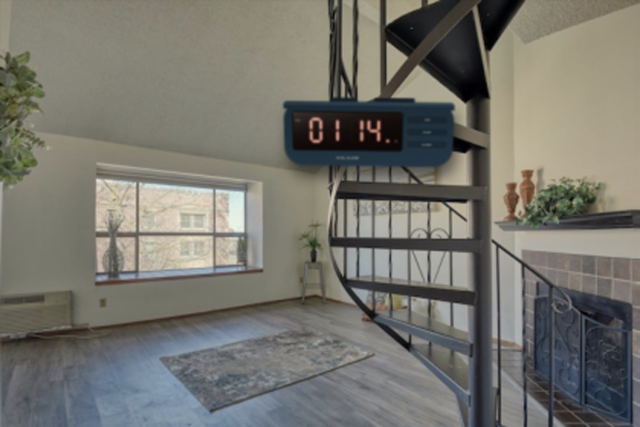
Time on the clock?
1:14
